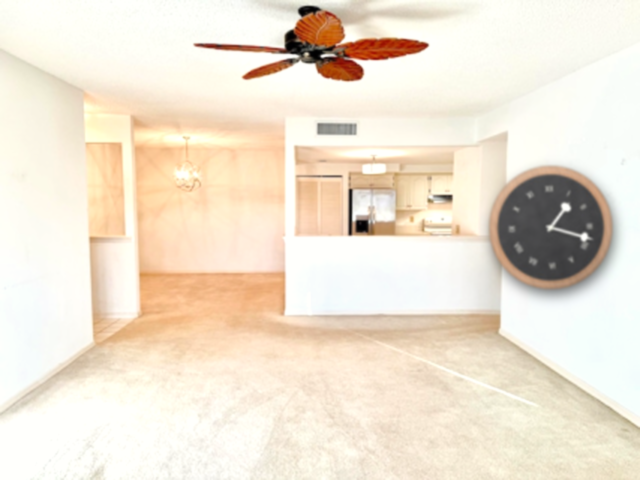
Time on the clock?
1:18
